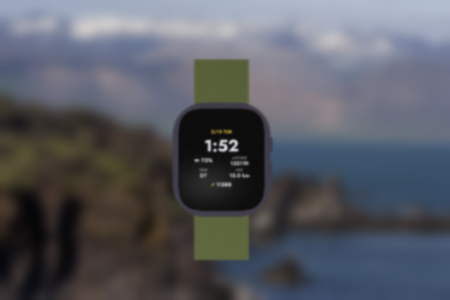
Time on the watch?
1:52
